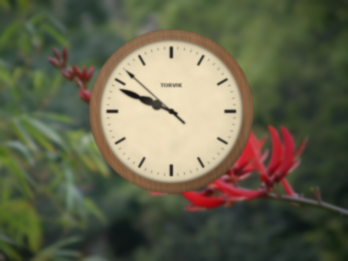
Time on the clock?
9:48:52
